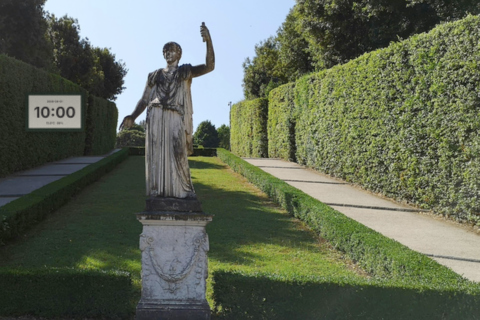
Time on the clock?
10:00
